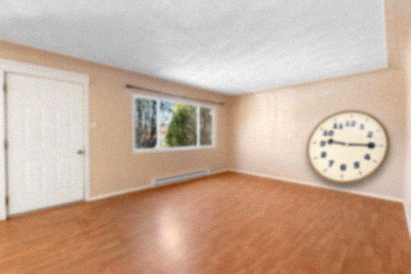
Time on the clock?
9:15
